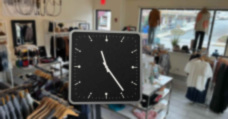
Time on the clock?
11:24
